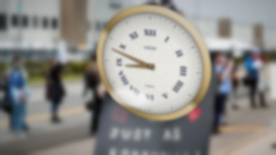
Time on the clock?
8:48
